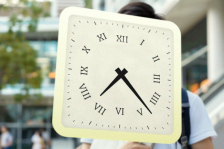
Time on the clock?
7:23
